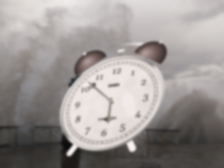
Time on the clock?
5:52
